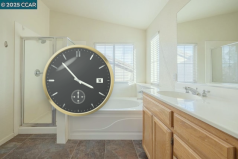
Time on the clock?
3:53
